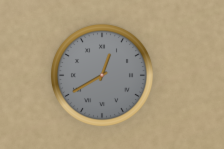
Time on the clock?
12:40
